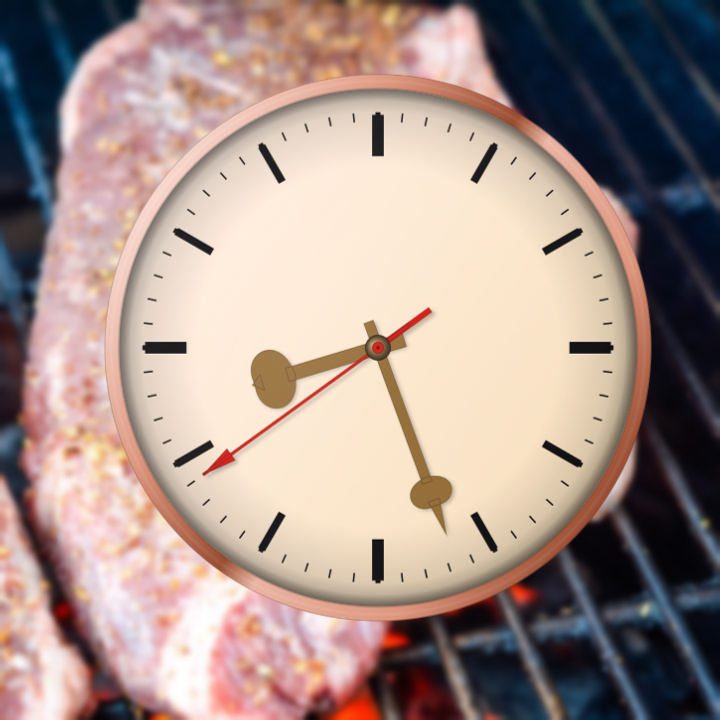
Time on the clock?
8:26:39
